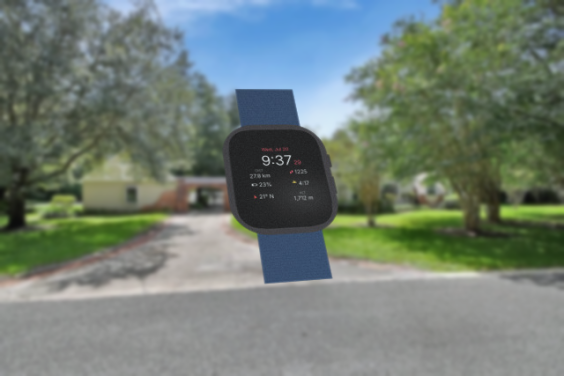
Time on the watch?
9:37
